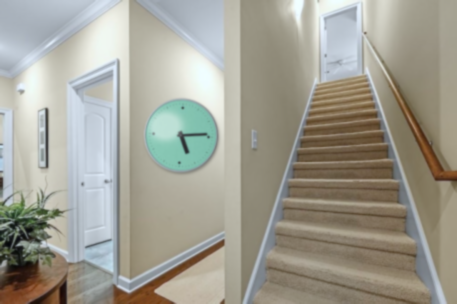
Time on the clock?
5:14
